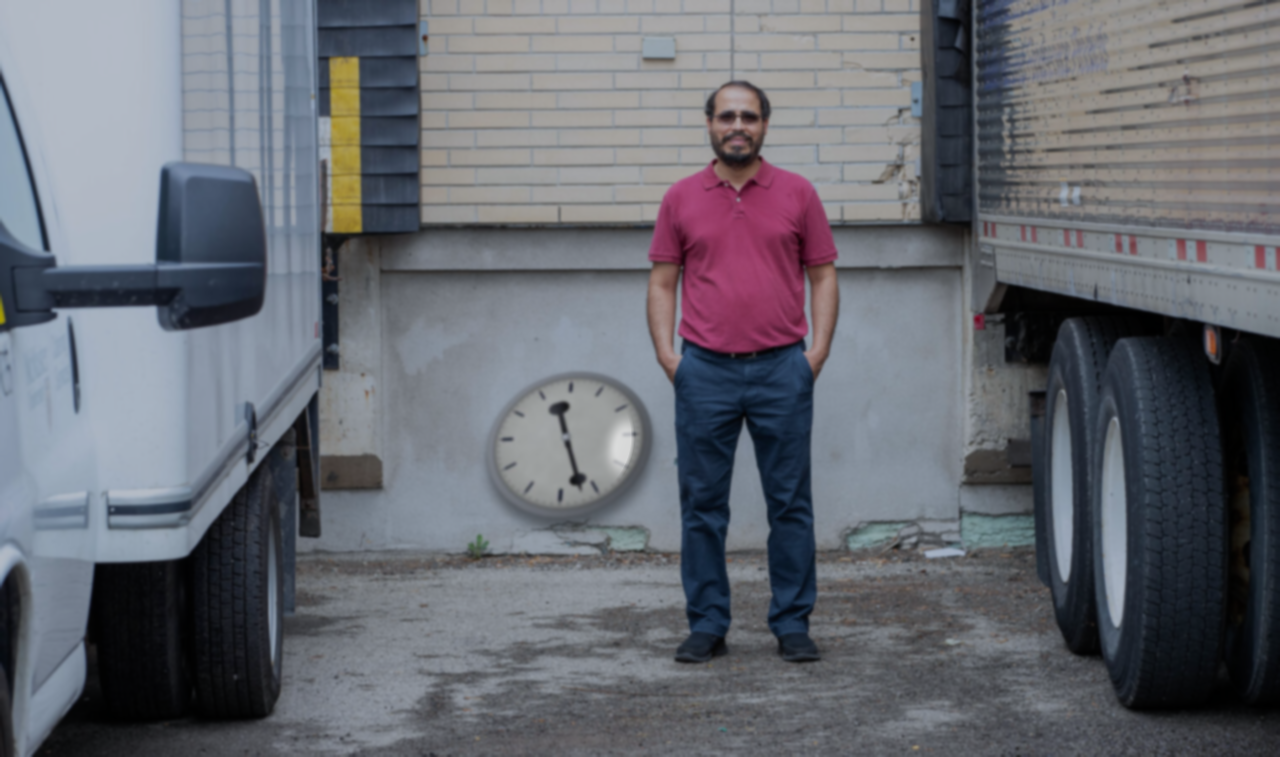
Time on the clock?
11:27
